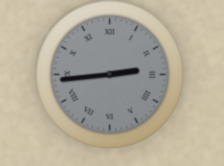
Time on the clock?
2:44
